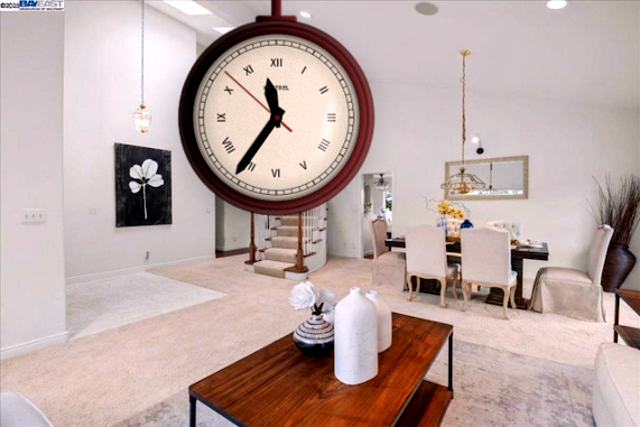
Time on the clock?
11:35:52
